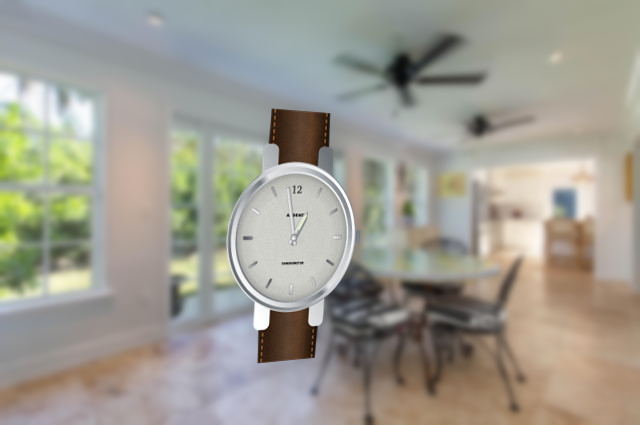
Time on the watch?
12:58
